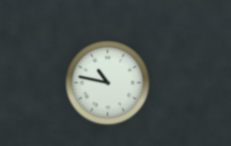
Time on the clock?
10:47
